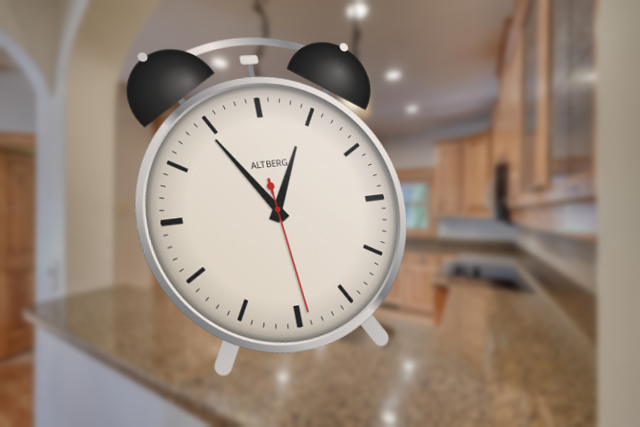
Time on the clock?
12:54:29
